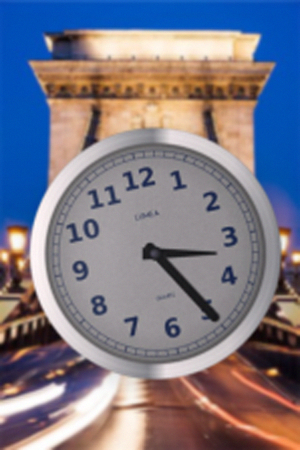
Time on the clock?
3:25
